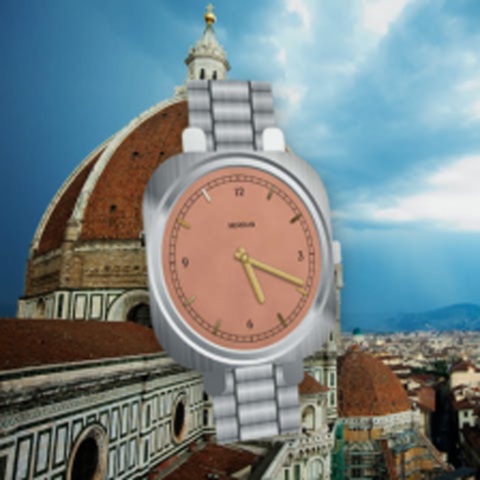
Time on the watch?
5:19
